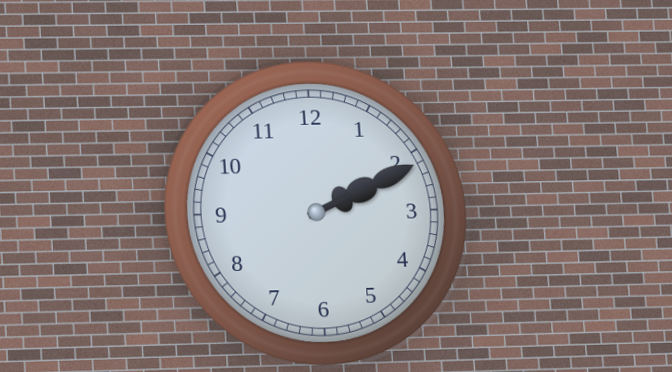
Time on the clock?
2:11
